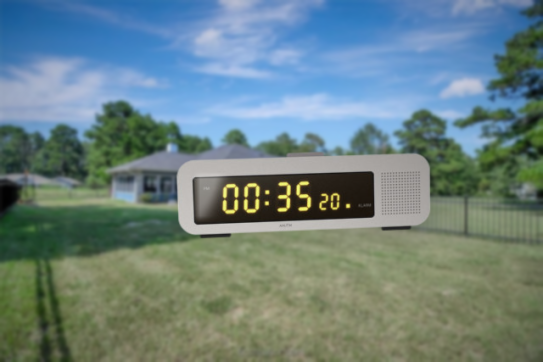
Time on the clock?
0:35:20
